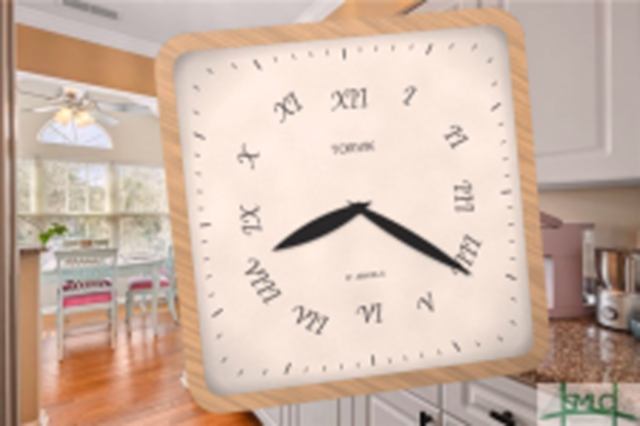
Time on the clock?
8:21
